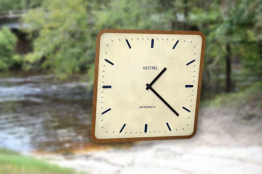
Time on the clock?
1:22
